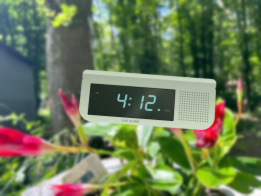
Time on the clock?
4:12
